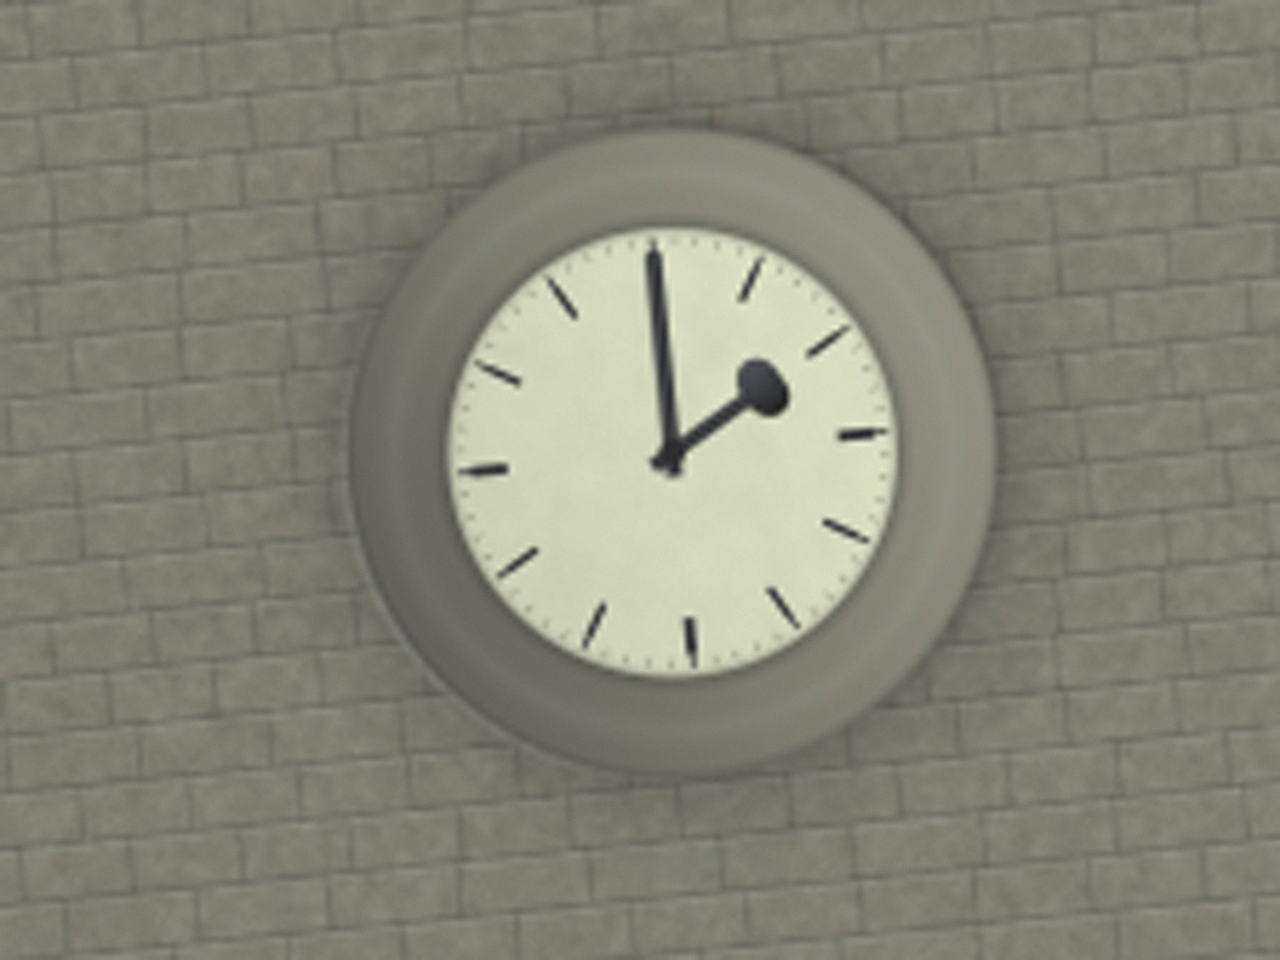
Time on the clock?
2:00
